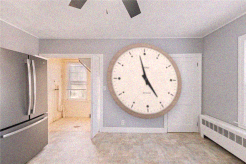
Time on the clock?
4:58
